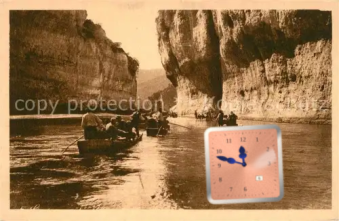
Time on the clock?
11:48
